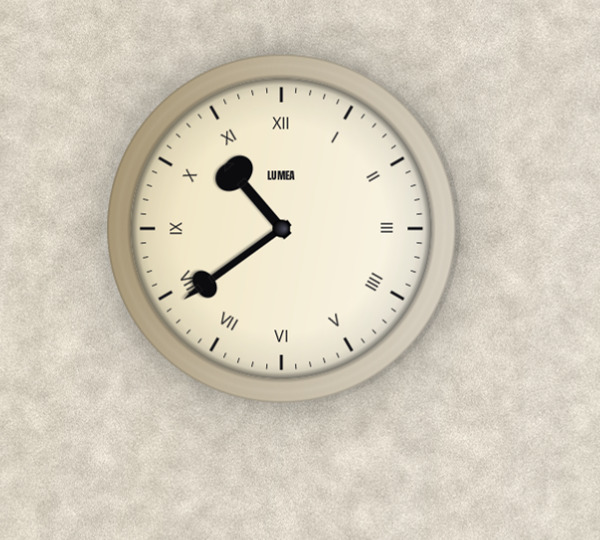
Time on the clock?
10:39
